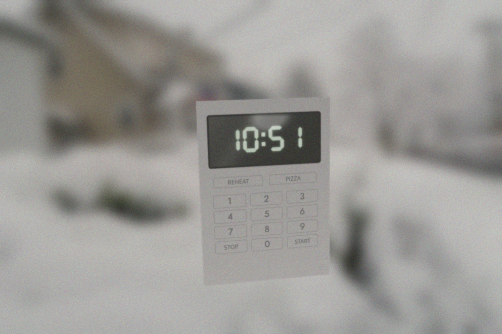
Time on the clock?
10:51
